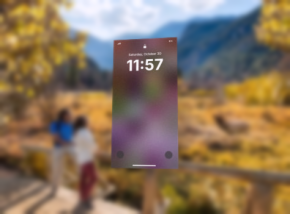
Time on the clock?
11:57
